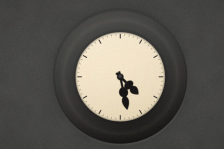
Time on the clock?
4:28
